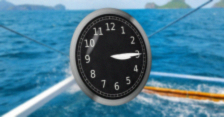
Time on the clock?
3:15
